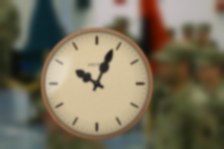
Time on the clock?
10:04
